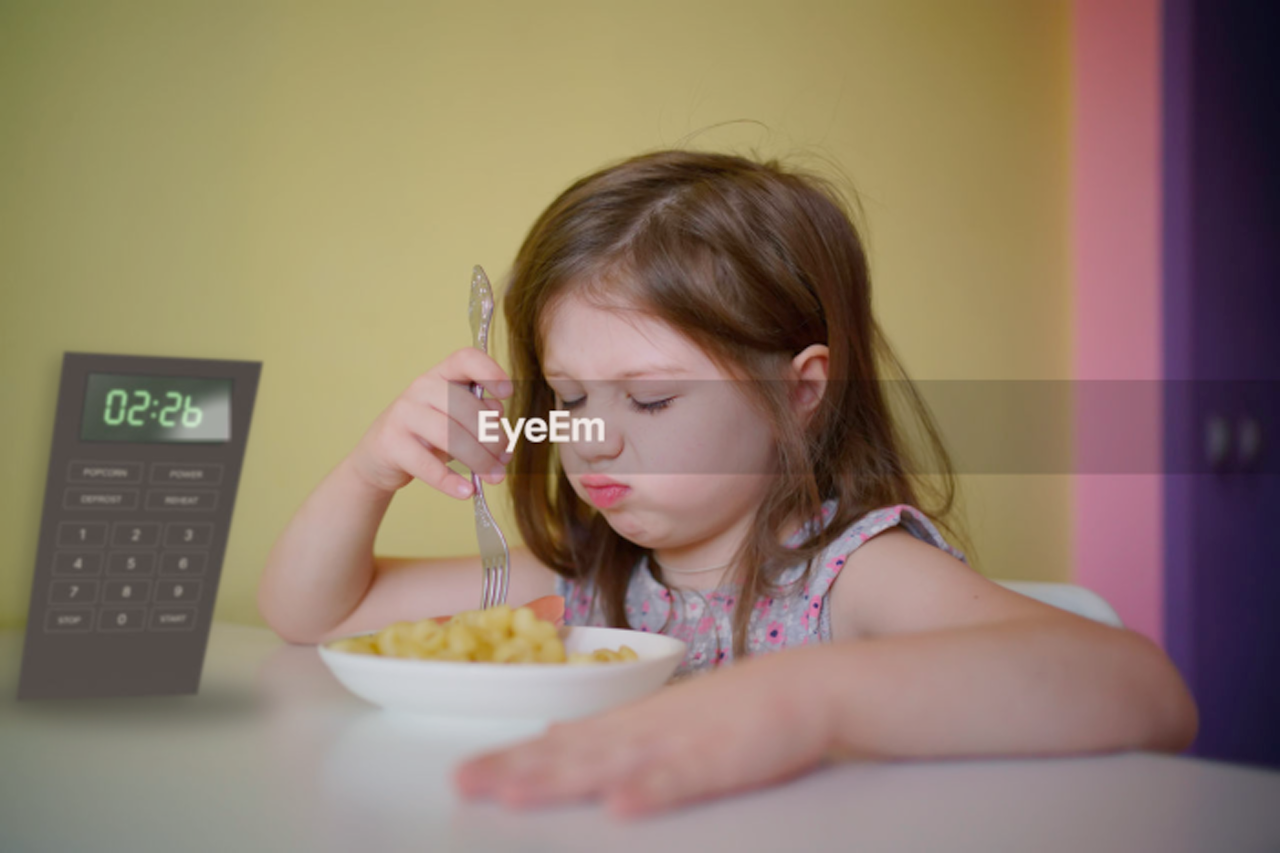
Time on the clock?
2:26
